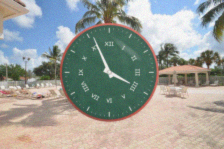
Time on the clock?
3:56
